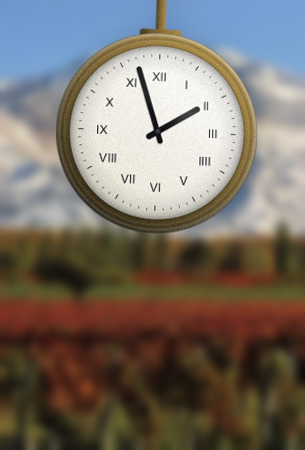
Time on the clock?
1:57
